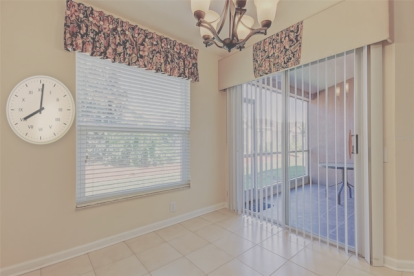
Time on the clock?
8:01
